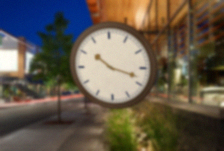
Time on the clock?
10:18
